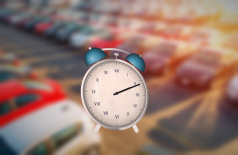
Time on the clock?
2:11
